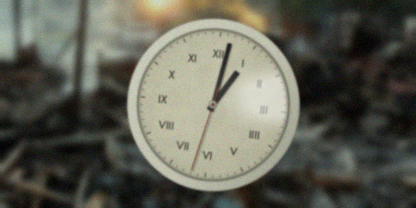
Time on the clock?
1:01:32
